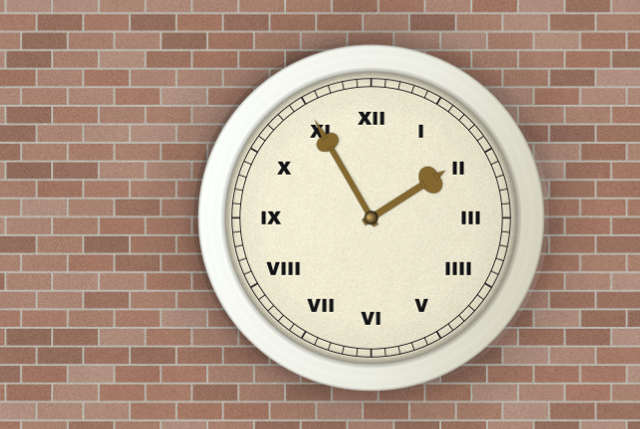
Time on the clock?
1:55
